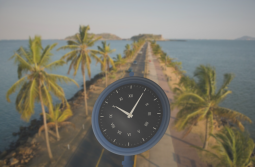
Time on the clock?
10:05
